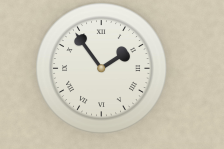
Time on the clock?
1:54
